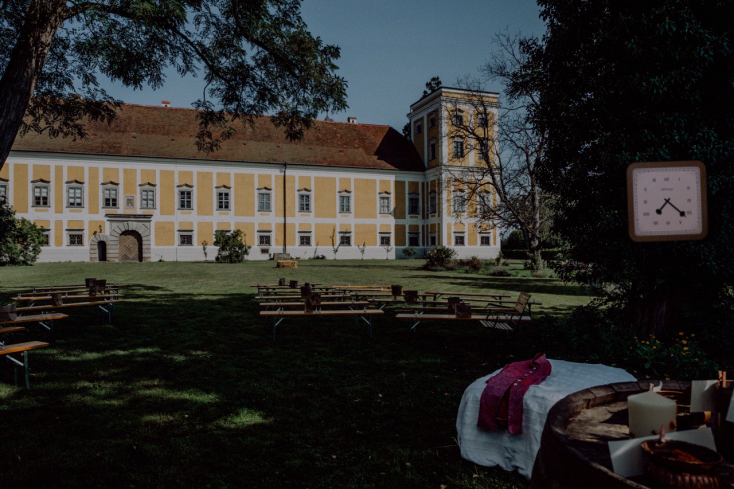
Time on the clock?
7:22
